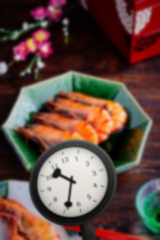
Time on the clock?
10:34
